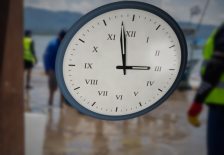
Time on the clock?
2:58
